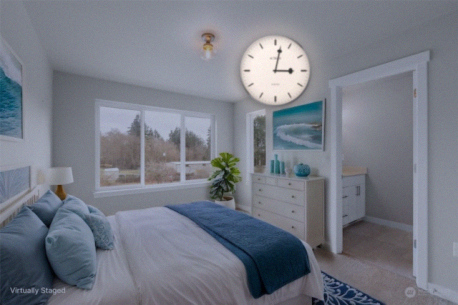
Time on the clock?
3:02
